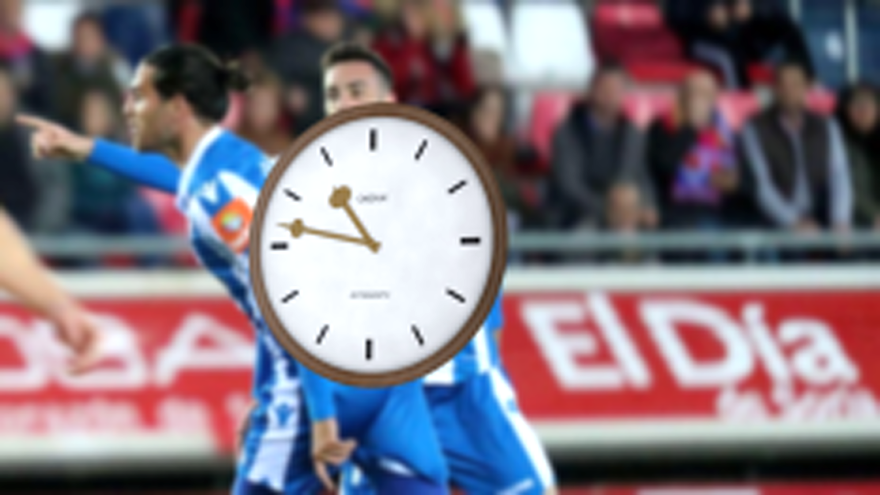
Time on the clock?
10:47
